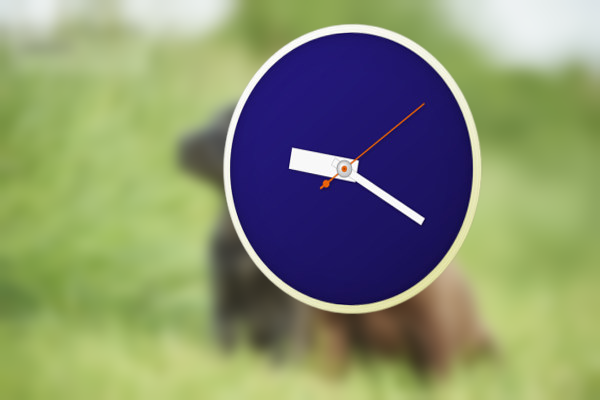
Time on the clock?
9:20:09
